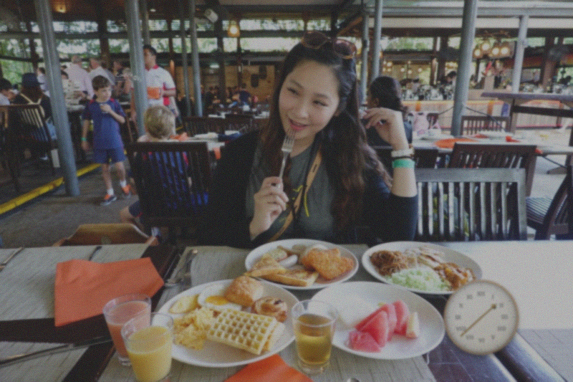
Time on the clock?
1:38
